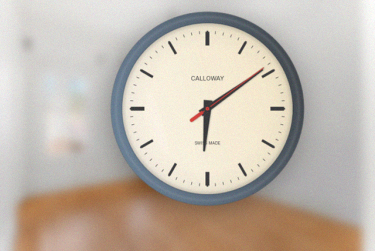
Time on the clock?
6:09:09
